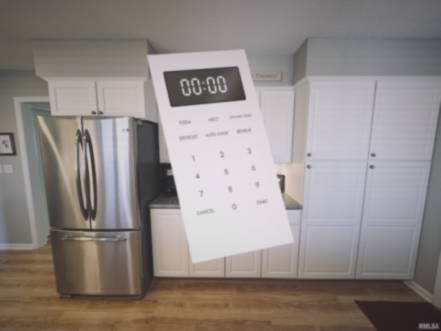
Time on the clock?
0:00
